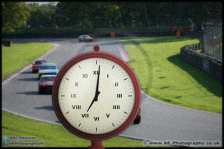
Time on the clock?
7:01
